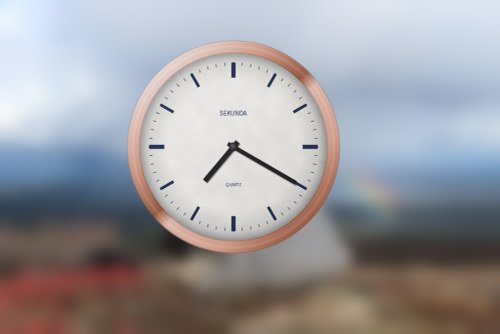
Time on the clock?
7:20
